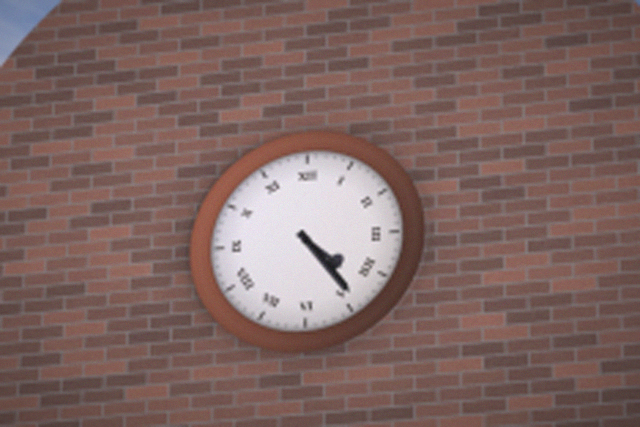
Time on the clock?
4:24
